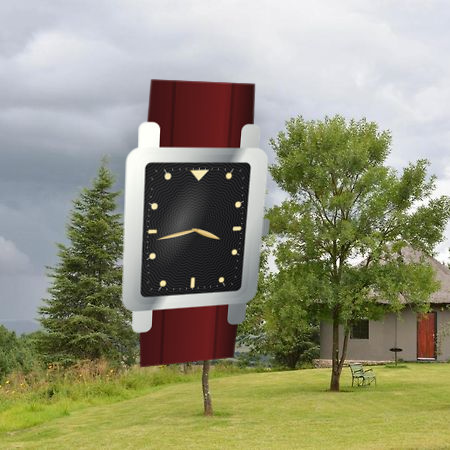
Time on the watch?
3:43
